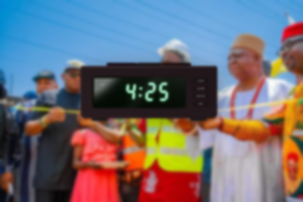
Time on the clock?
4:25
